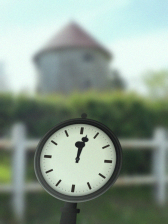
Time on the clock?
12:02
